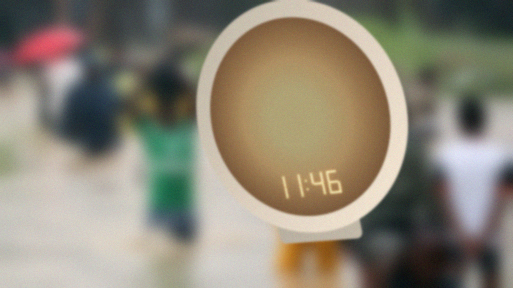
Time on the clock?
11:46
